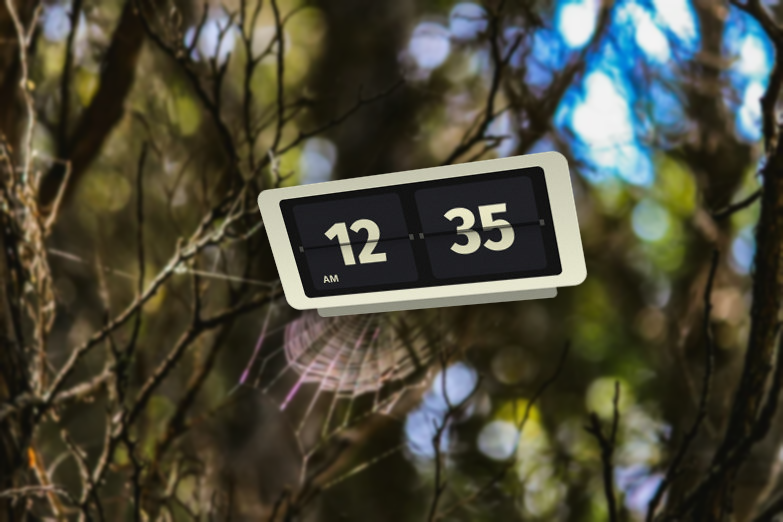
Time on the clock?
12:35
